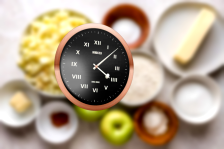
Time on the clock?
4:08
